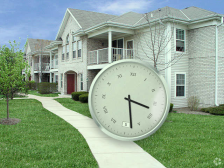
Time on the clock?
3:28
